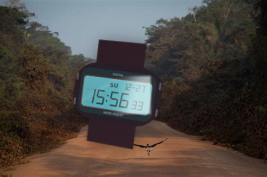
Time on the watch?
15:56:33
